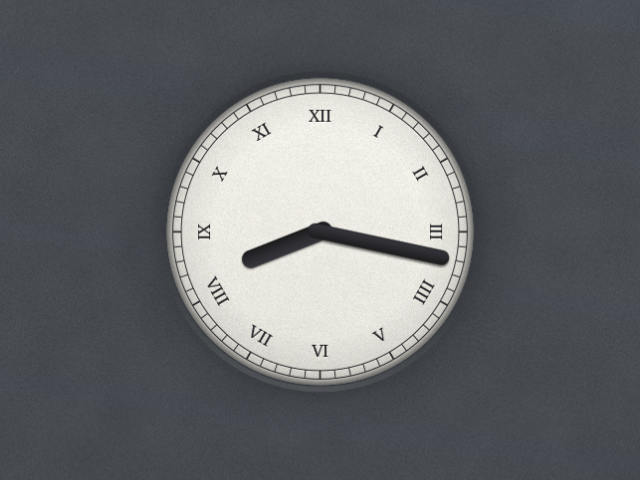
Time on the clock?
8:17
